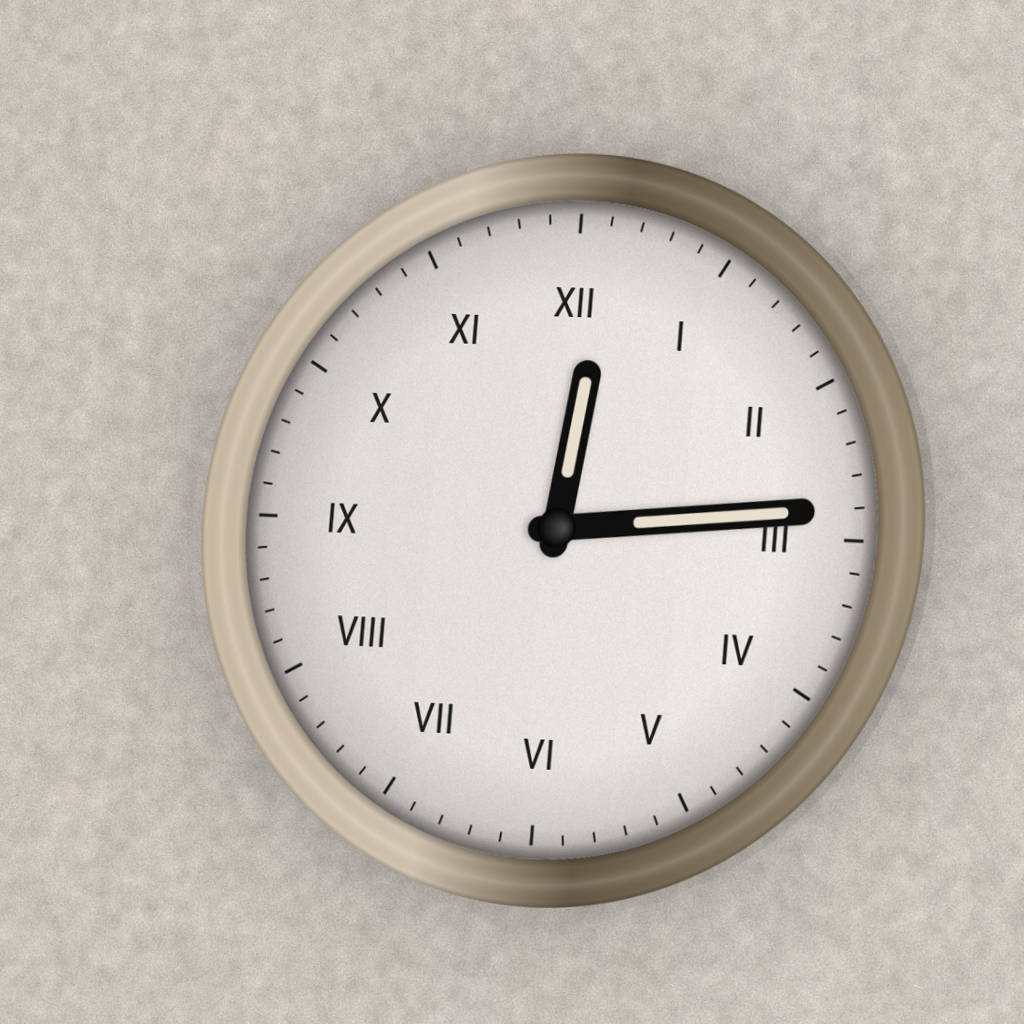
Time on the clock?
12:14
